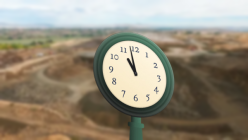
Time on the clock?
10:58
